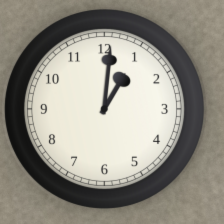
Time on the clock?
1:01
